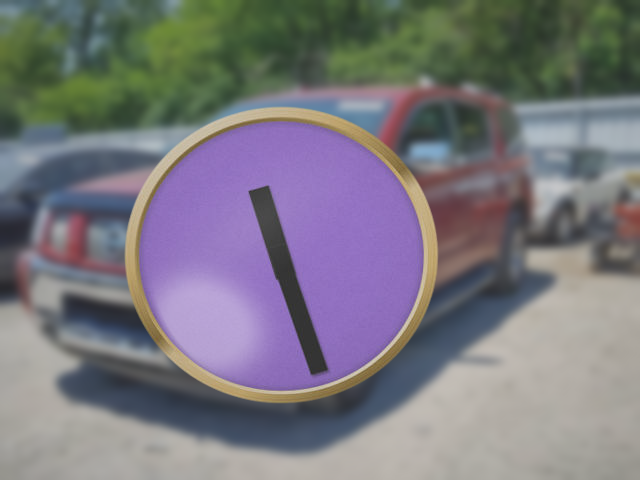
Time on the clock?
11:27
